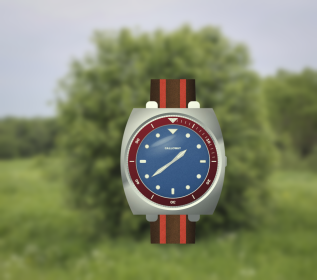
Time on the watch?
1:39
